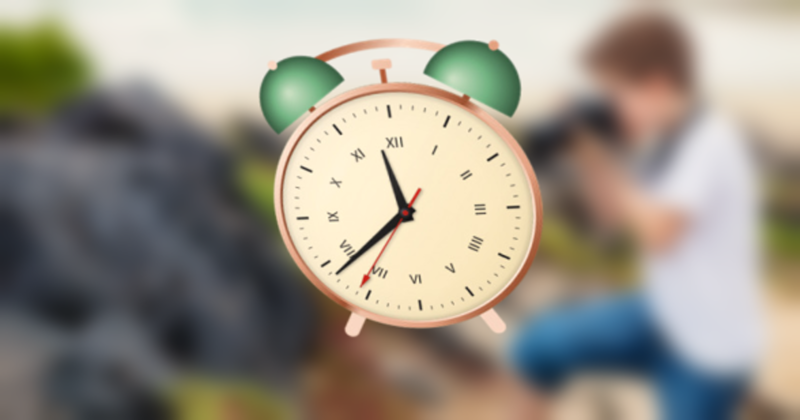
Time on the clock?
11:38:36
